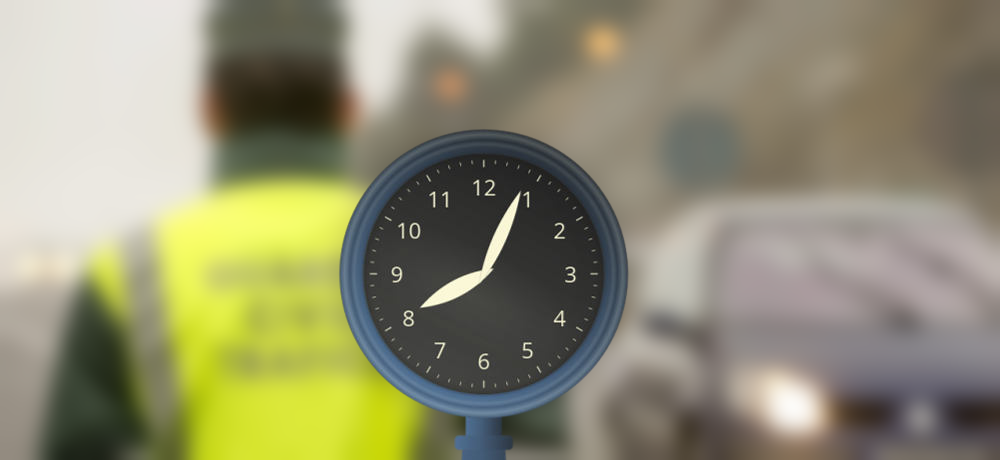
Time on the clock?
8:04
